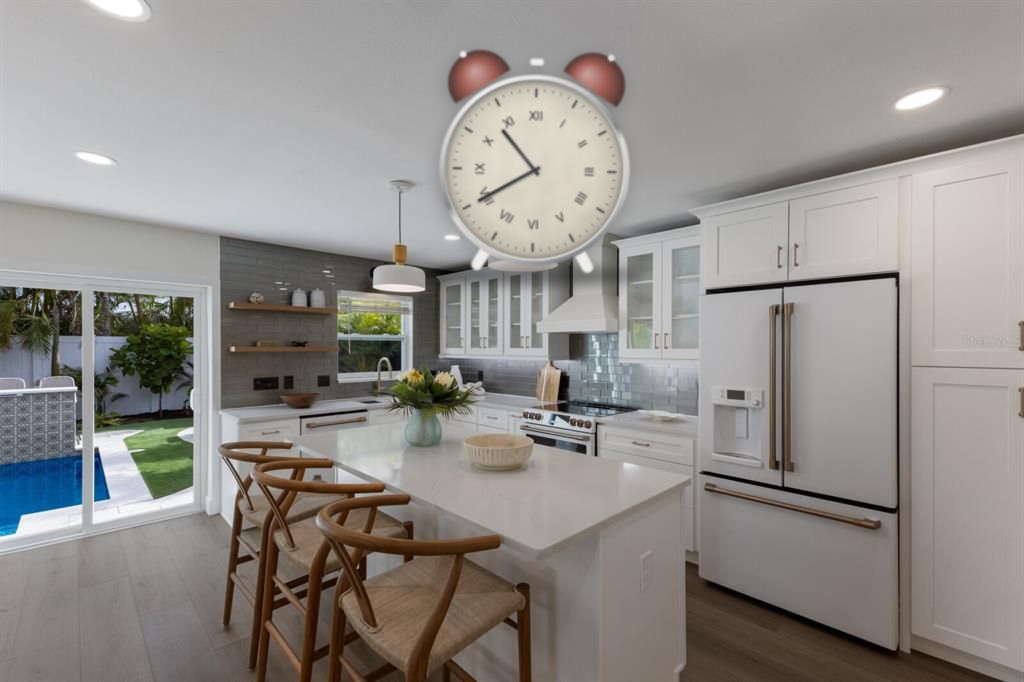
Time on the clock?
10:40
